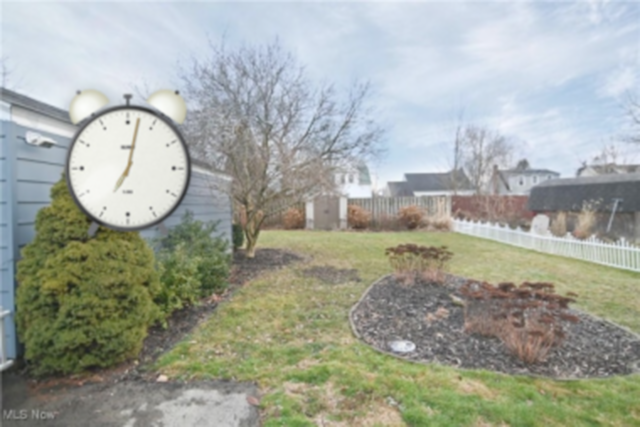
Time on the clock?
7:02
